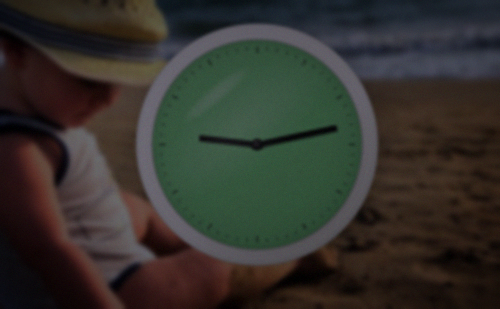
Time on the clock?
9:13
